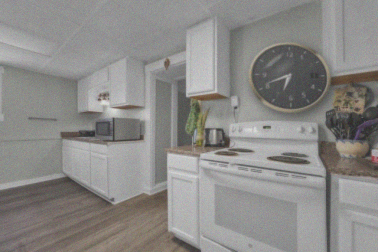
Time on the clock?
6:41
